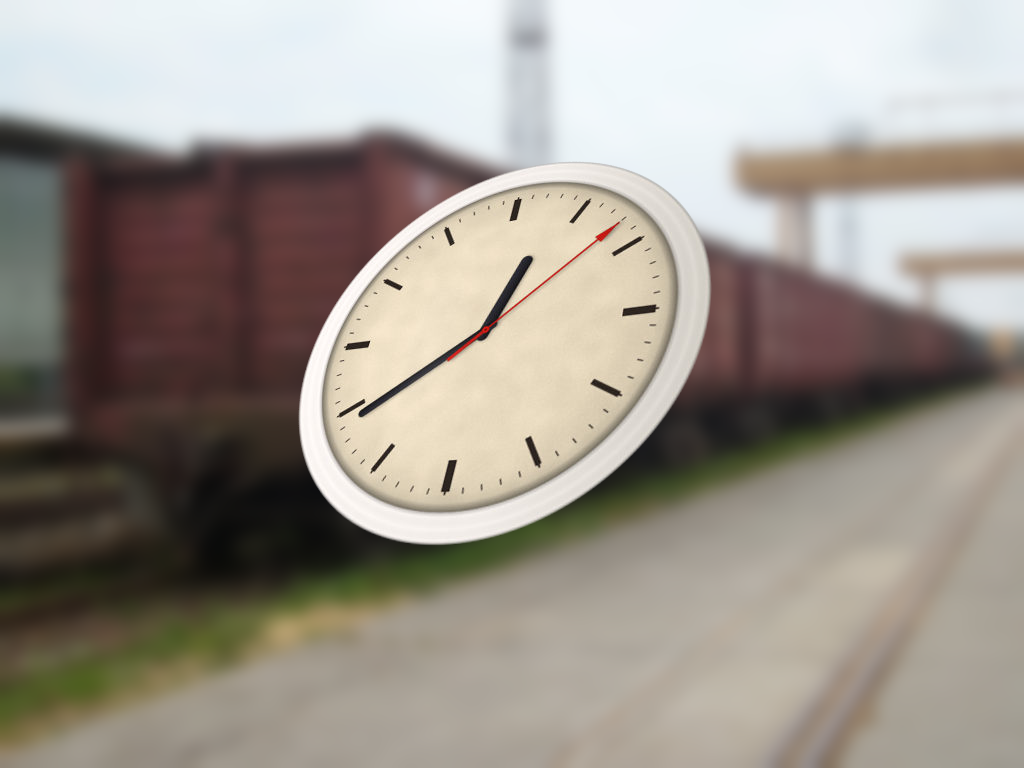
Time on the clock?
12:39:08
